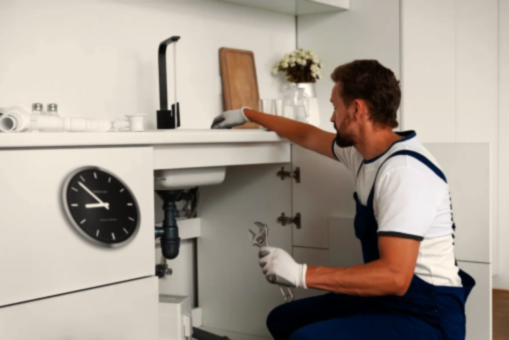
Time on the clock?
8:53
